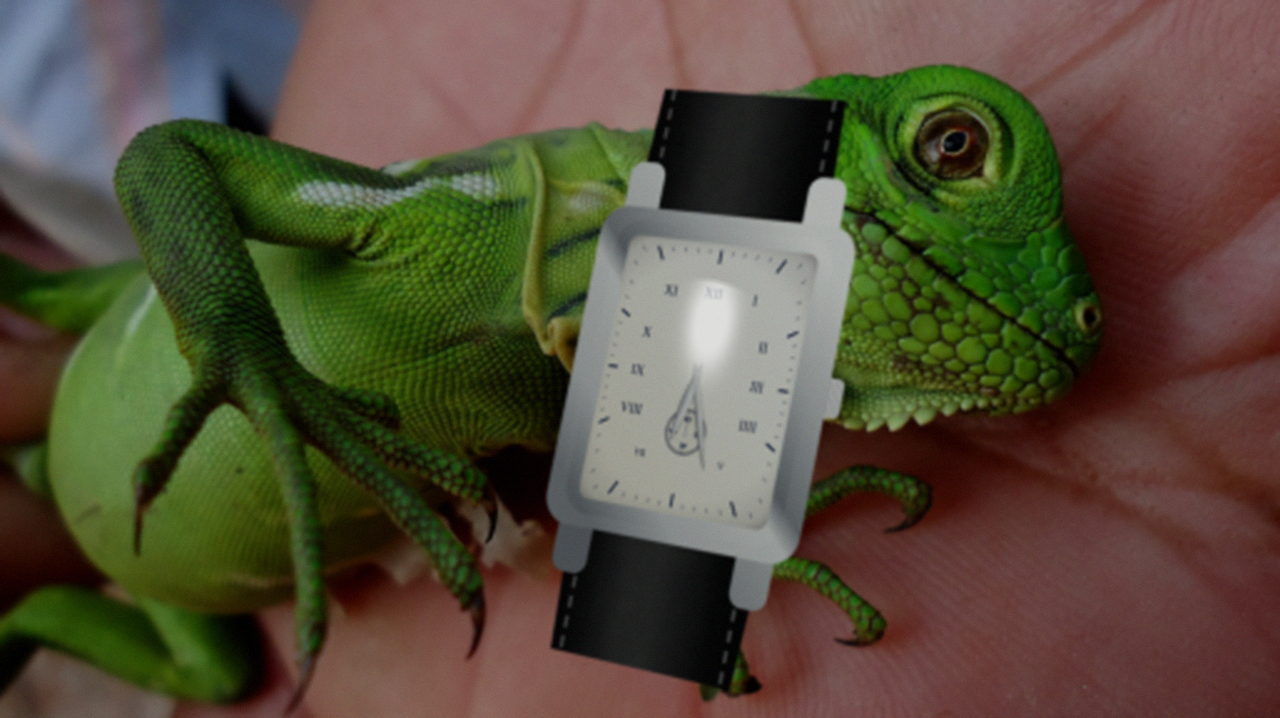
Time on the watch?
6:27
